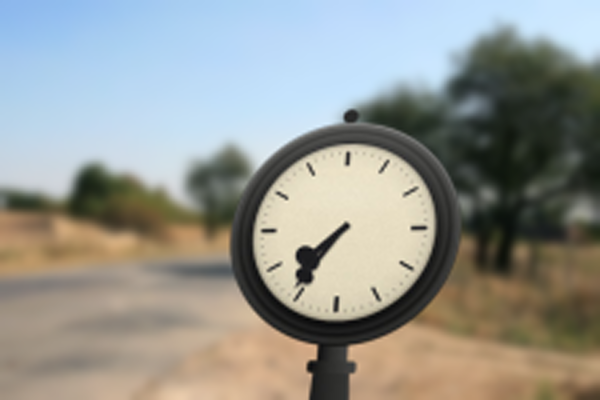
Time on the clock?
7:36
